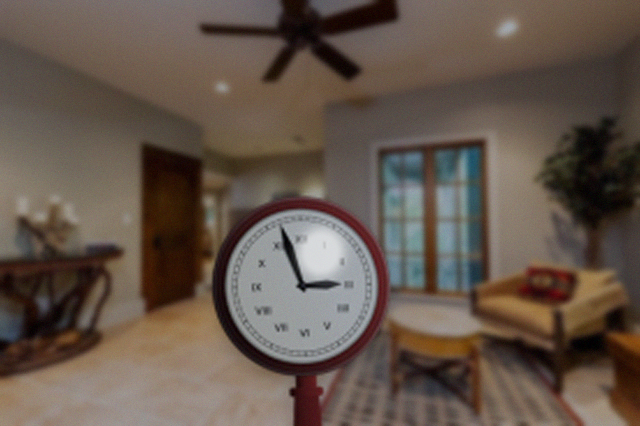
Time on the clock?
2:57
